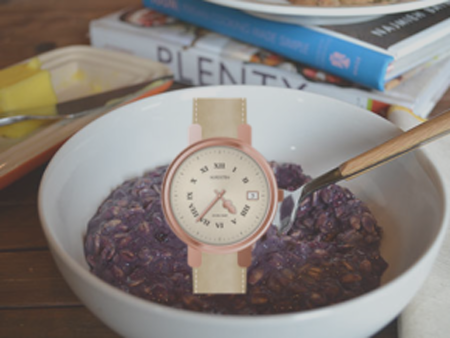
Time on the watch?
4:37
